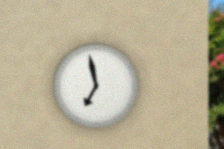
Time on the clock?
6:58
